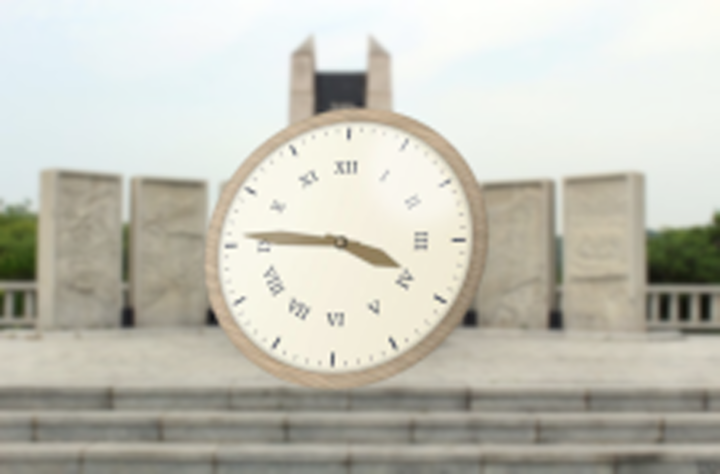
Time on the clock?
3:46
